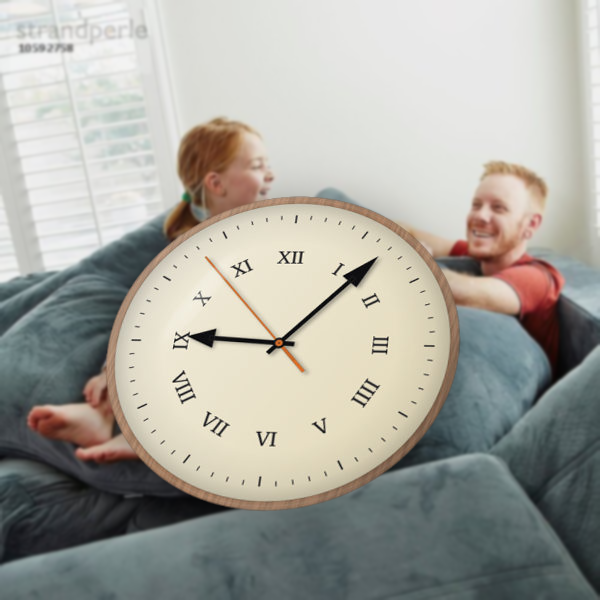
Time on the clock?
9:06:53
